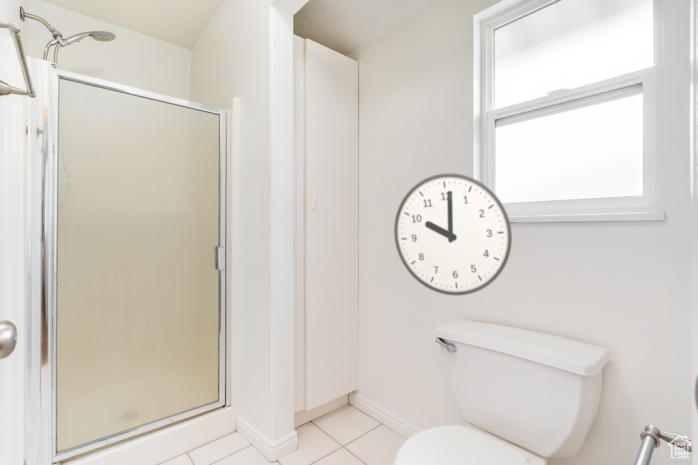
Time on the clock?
10:01
